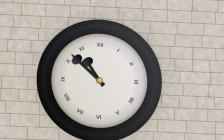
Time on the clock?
10:52
